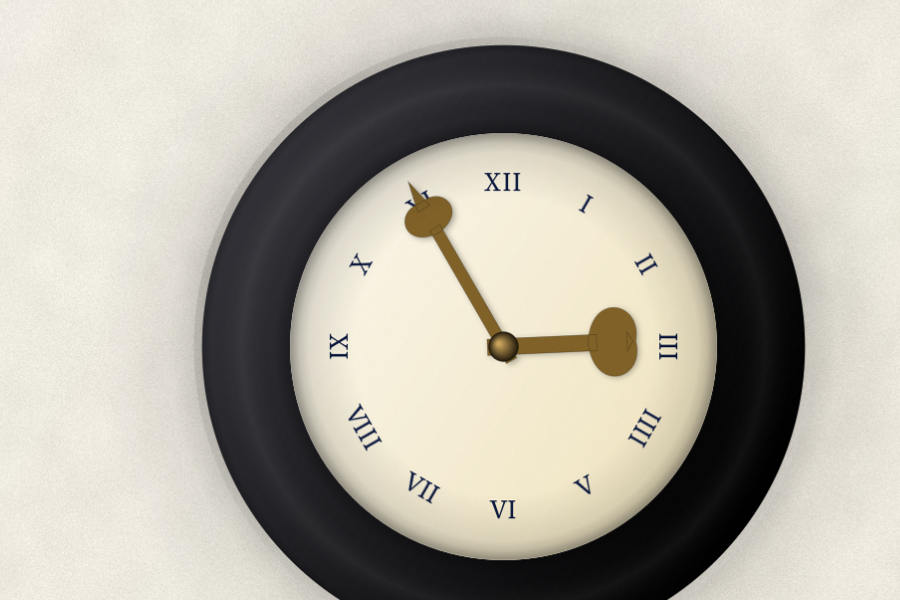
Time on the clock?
2:55
